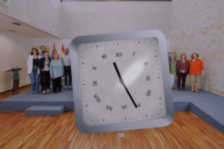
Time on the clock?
11:26
